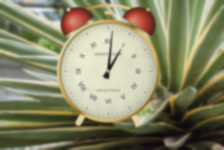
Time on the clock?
1:01
